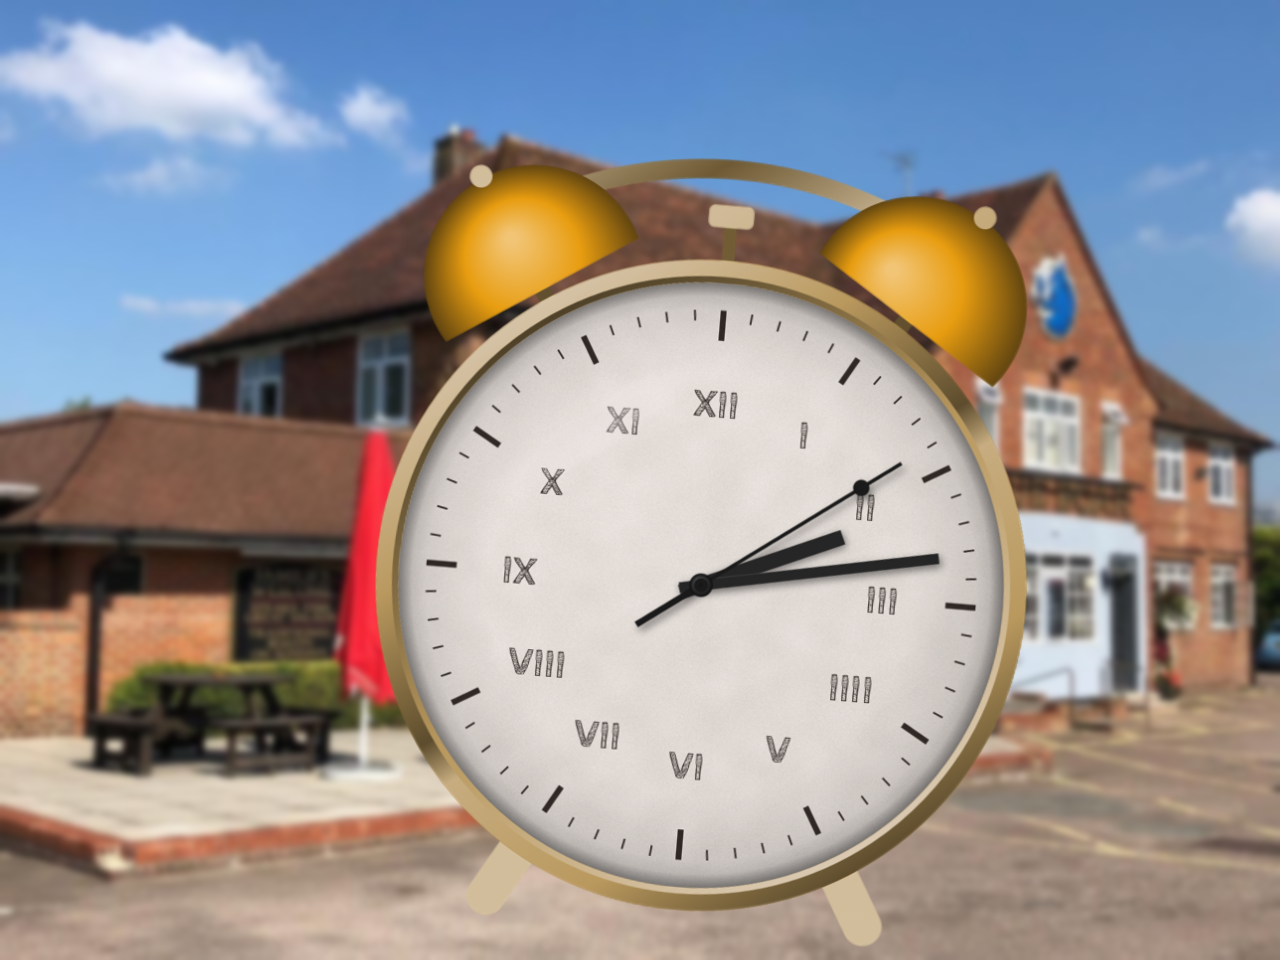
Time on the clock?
2:13:09
